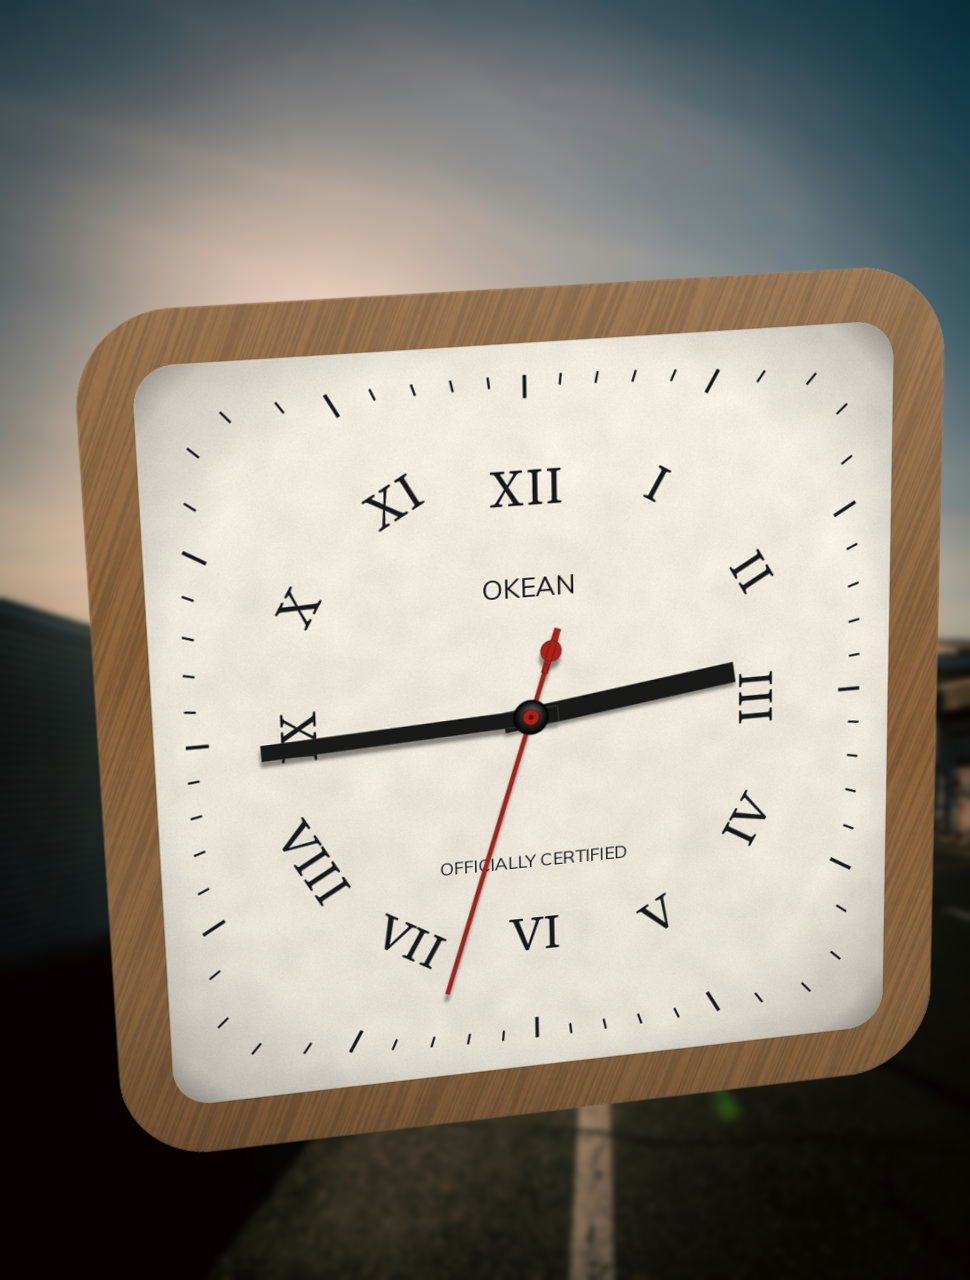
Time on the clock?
2:44:33
